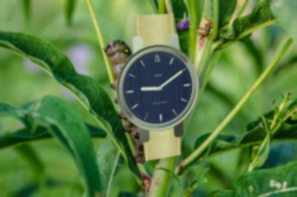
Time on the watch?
9:10
